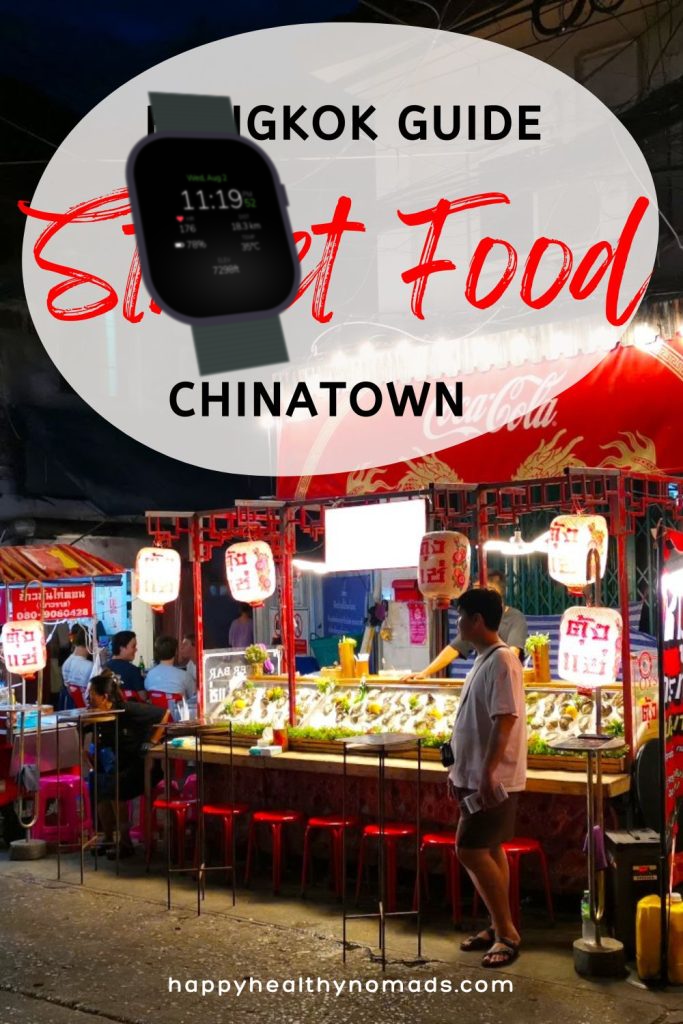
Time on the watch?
11:19
